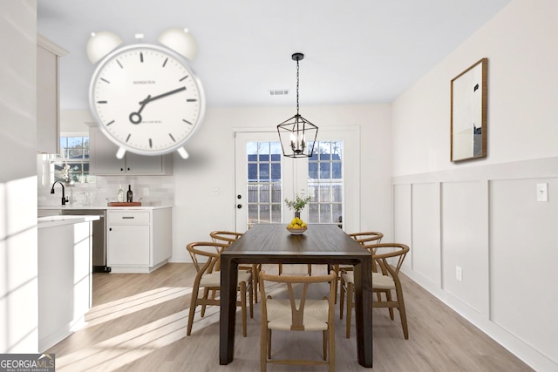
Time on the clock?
7:12
